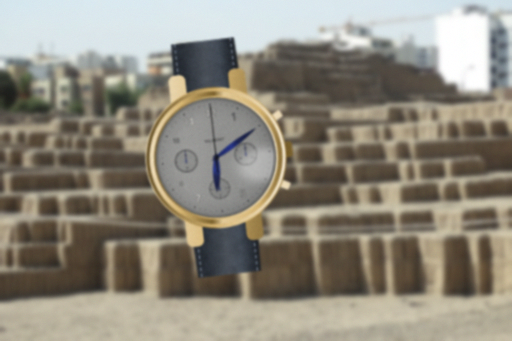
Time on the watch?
6:10
